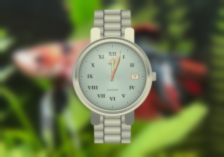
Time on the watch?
12:03
